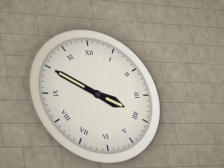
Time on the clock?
3:50
